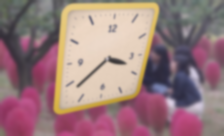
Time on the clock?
3:38
